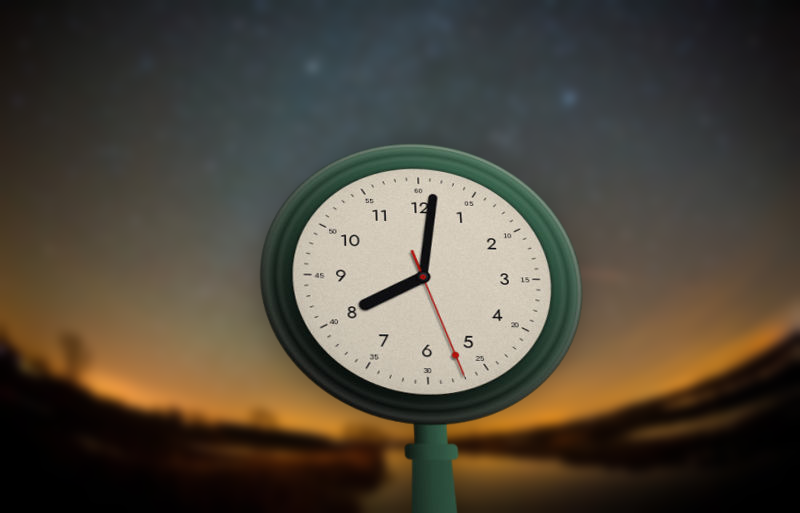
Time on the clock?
8:01:27
